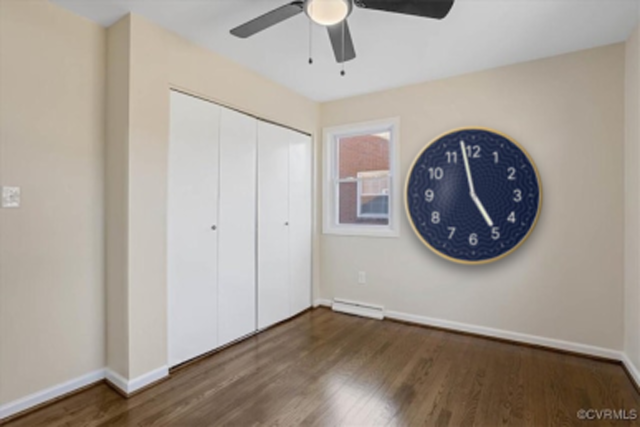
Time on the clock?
4:58
